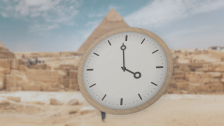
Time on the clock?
3:59
